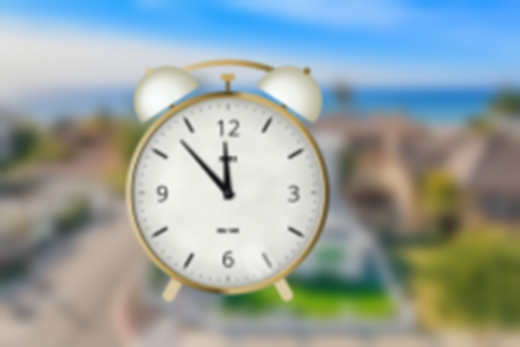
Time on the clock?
11:53
